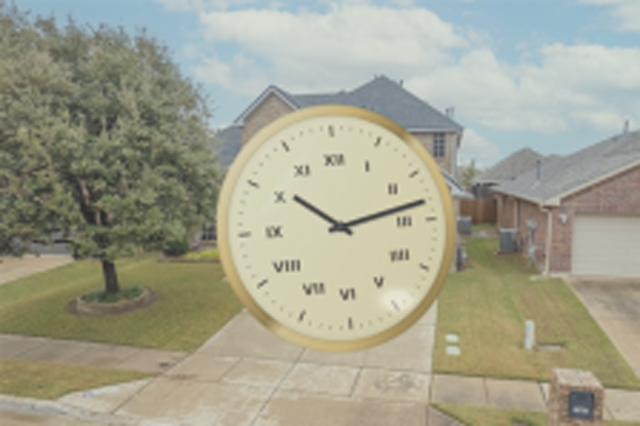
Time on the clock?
10:13
